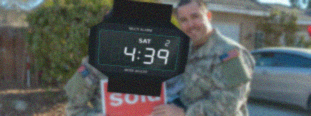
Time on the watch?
4:39
